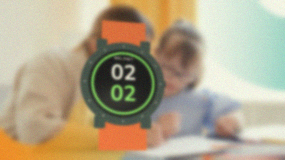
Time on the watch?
2:02
